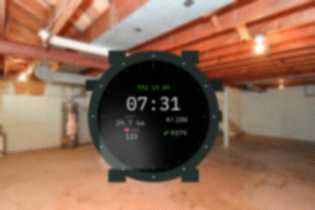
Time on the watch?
7:31
